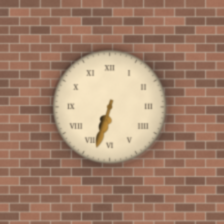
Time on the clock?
6:33
